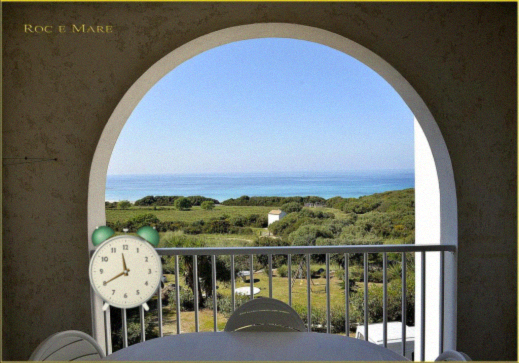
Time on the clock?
11:40
